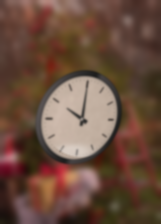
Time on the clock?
10:00
